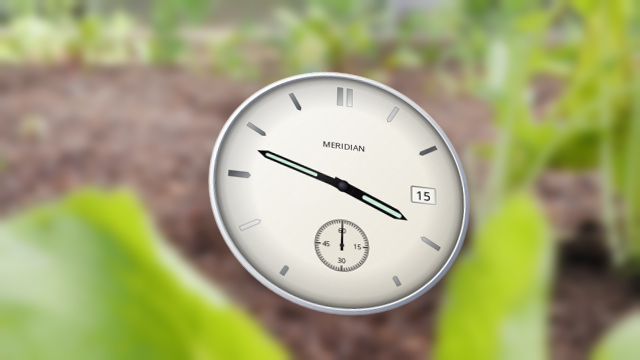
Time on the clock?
3:48
